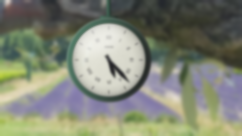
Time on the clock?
5:23
